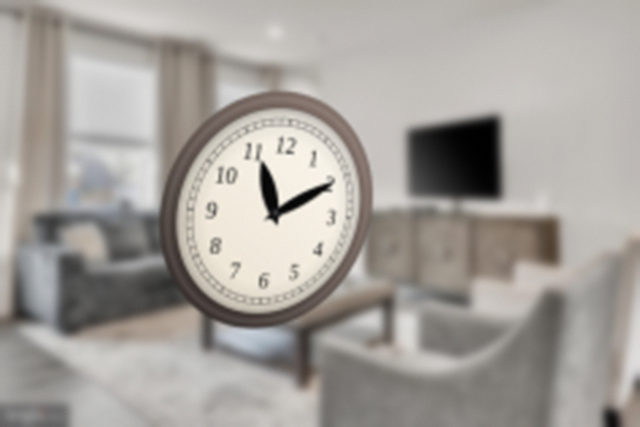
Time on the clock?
11:10
